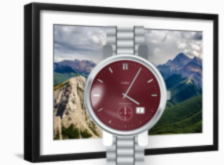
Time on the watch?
4:05
